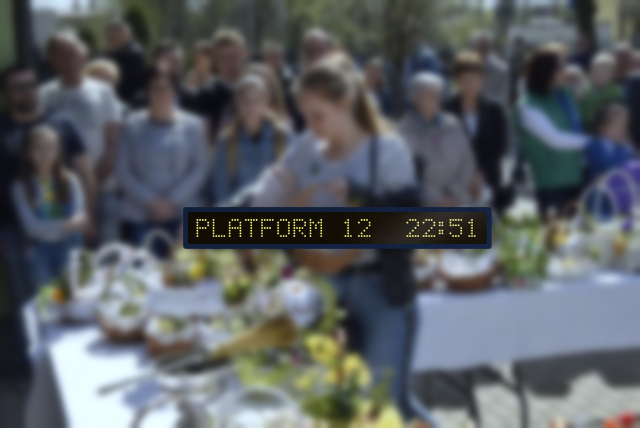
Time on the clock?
22:51
